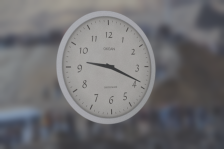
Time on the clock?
9:19
